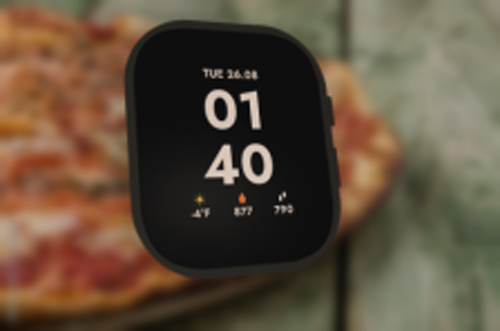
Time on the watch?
1:40
